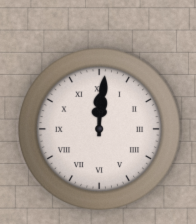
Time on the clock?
12:01
